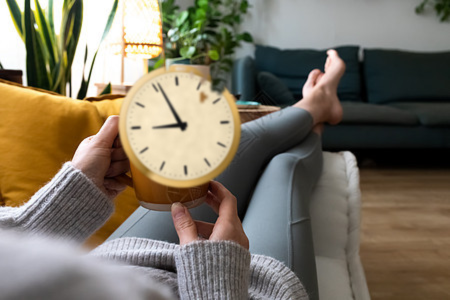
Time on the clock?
8:56
